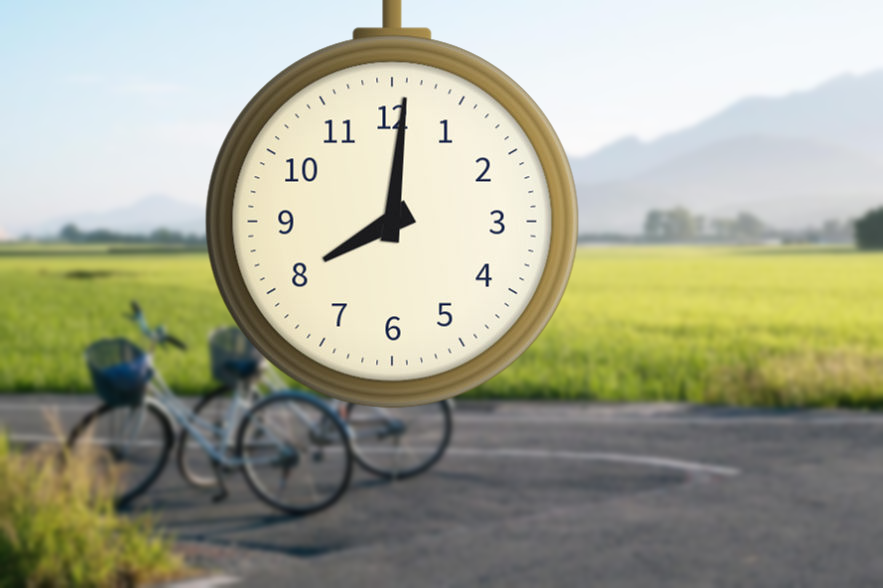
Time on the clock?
8:01
